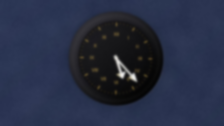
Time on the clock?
5:23
